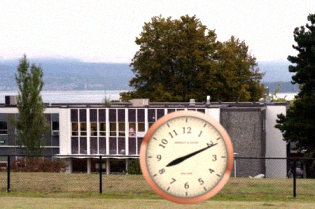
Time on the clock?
8:11
